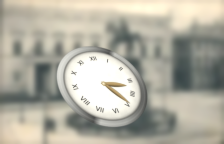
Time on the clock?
3:24
